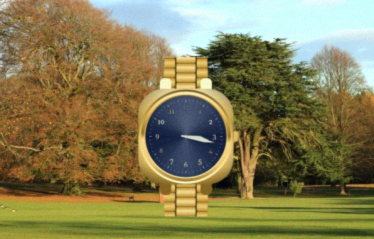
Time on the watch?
3:17
